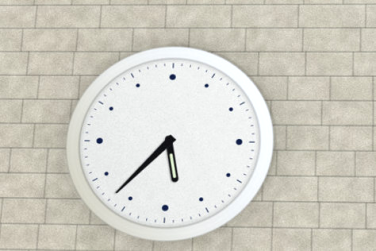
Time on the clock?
5:37
